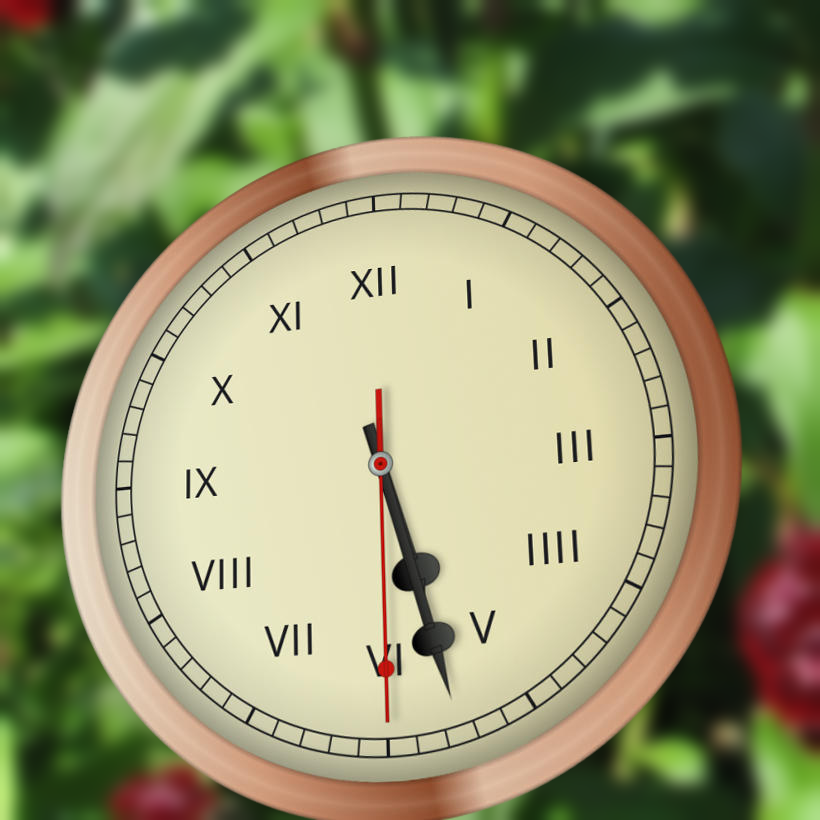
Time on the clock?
5:27:30
